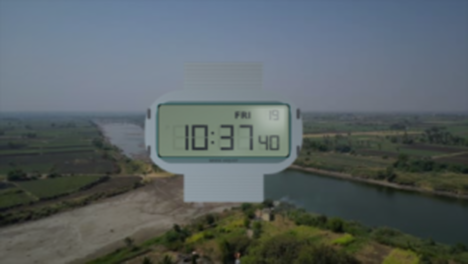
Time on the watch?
10:37:40
